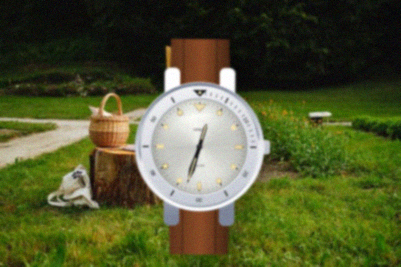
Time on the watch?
12:33
